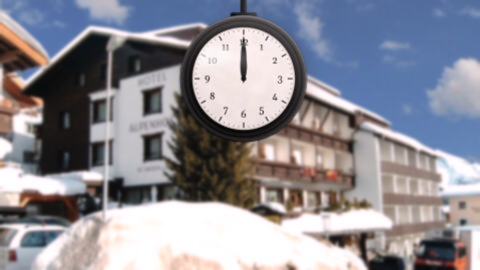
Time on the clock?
12:00
